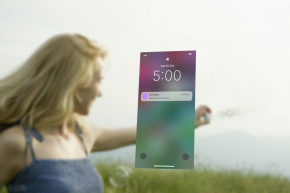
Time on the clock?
5:00
